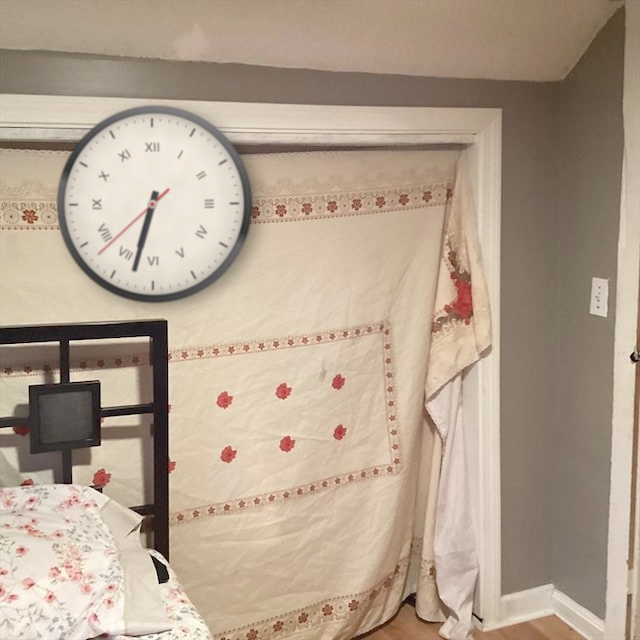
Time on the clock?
6:32:38
